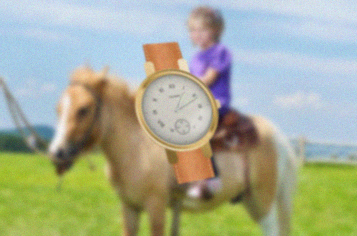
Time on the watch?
1:11
